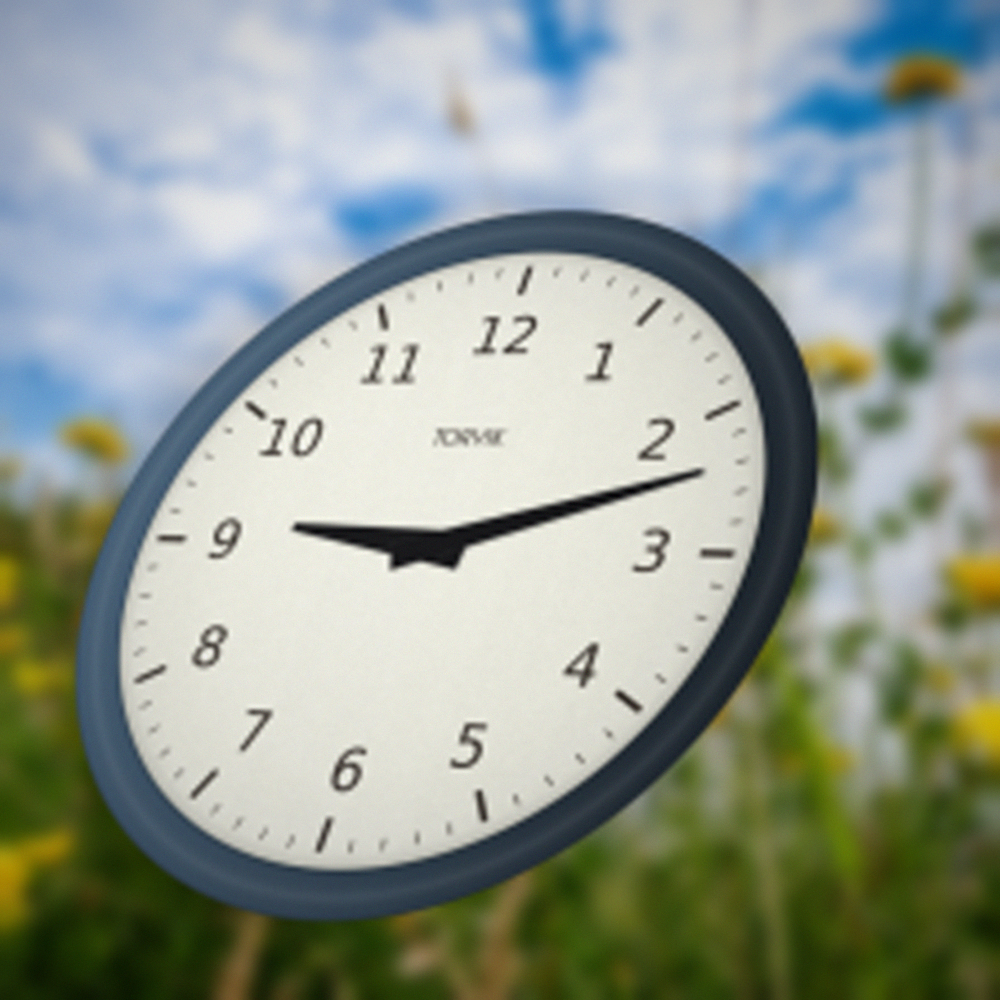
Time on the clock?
9:12
